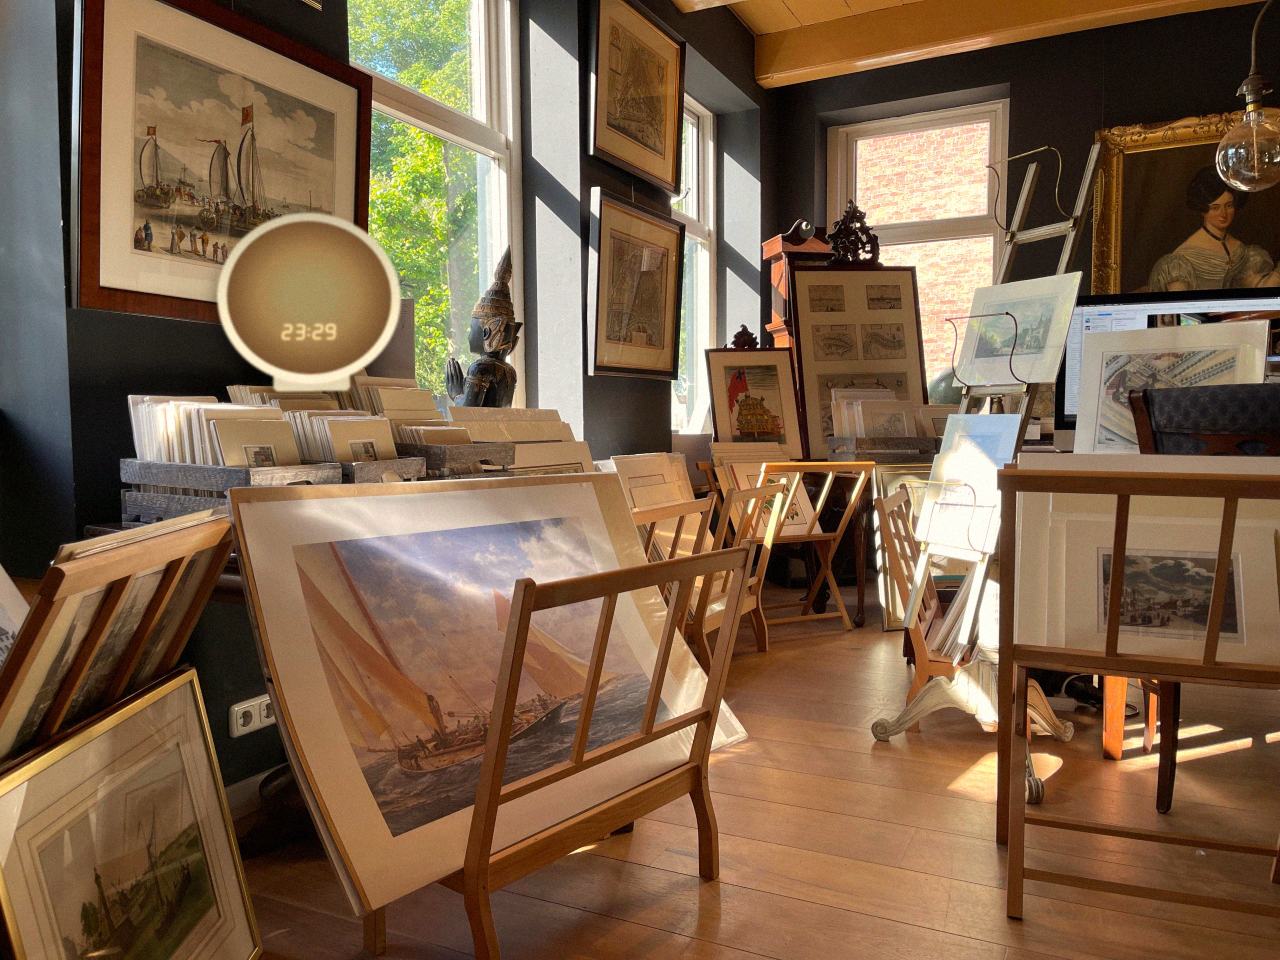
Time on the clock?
23:29
